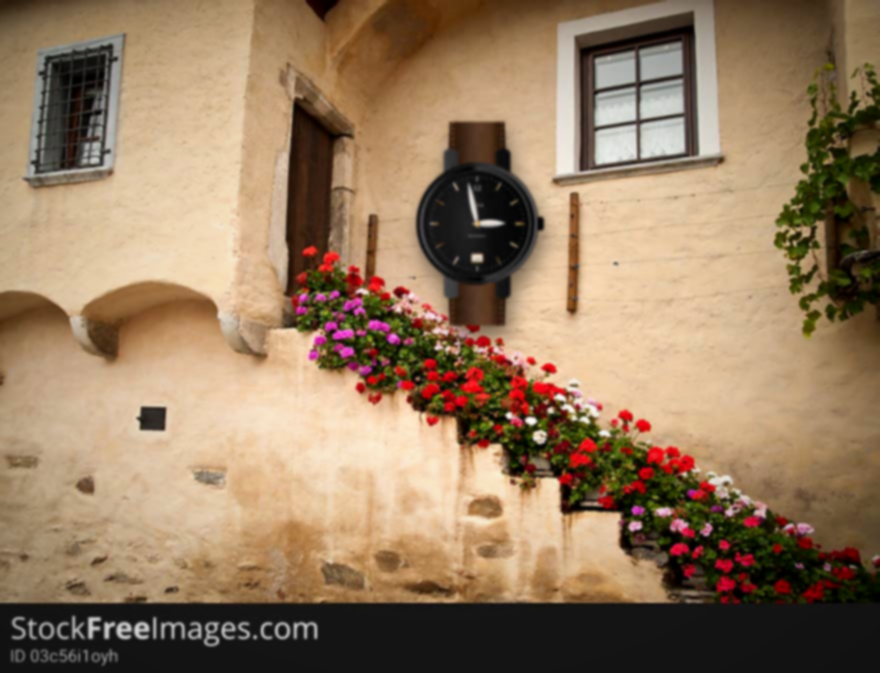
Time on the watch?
2:58
